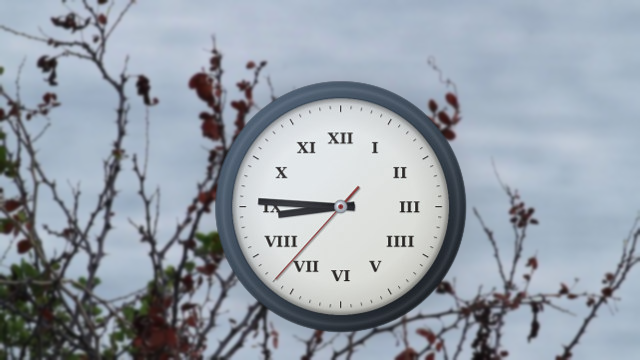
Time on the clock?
8:45:37
